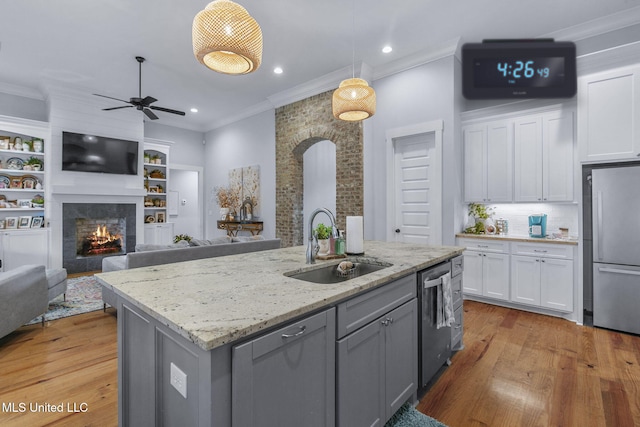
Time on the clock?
4:26
